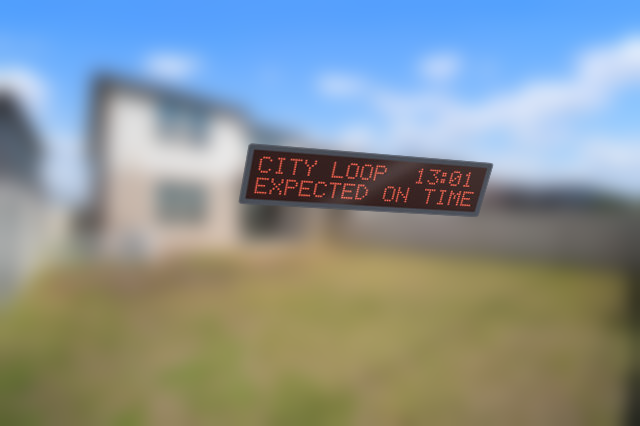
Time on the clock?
13:01
